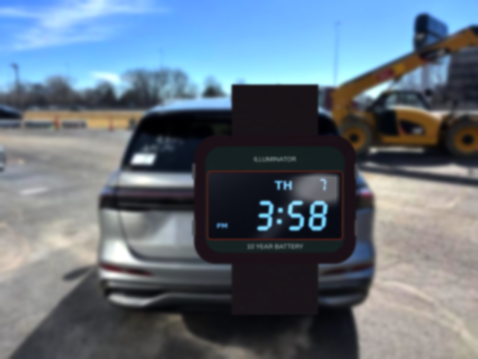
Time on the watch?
3:58
